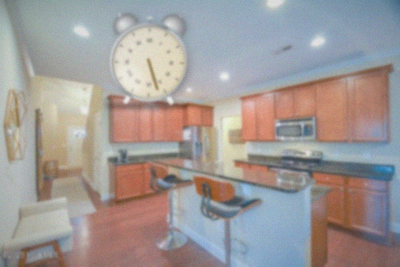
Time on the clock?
5:27
